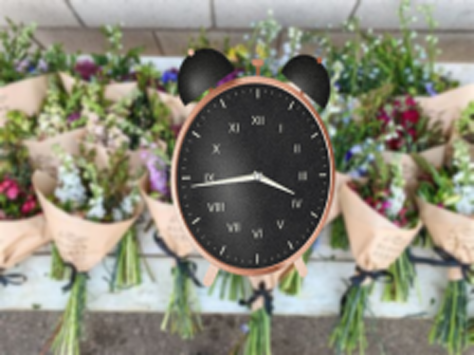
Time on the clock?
3:44
